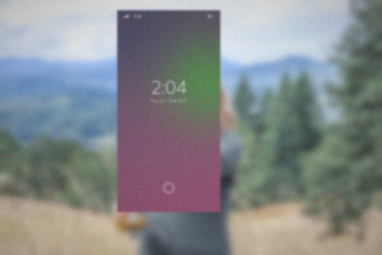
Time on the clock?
2:04
